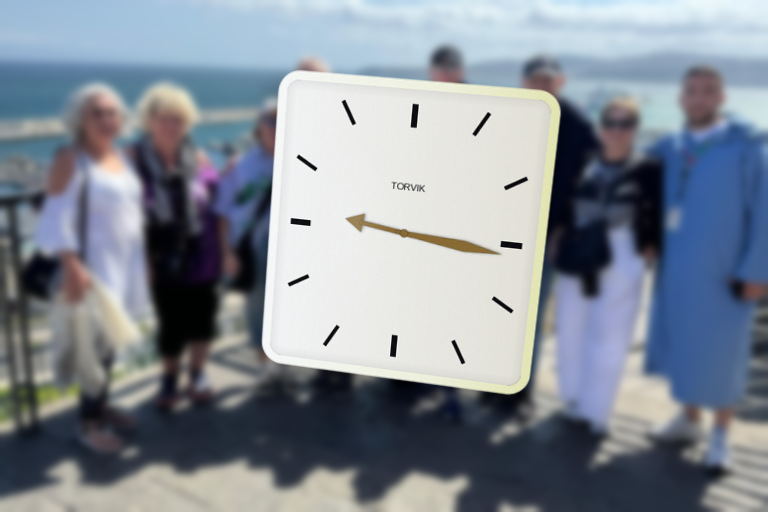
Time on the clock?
9:16
